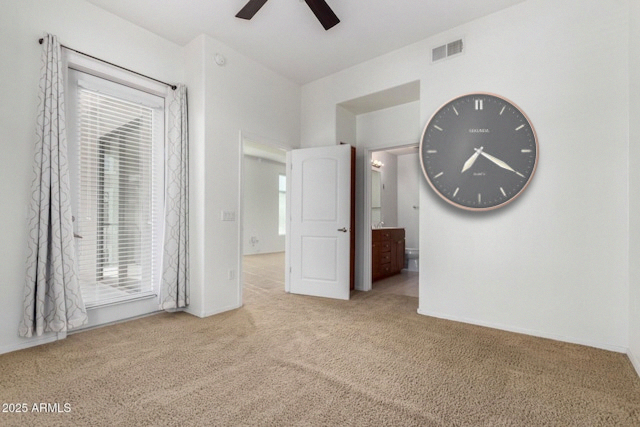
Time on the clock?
7:20
